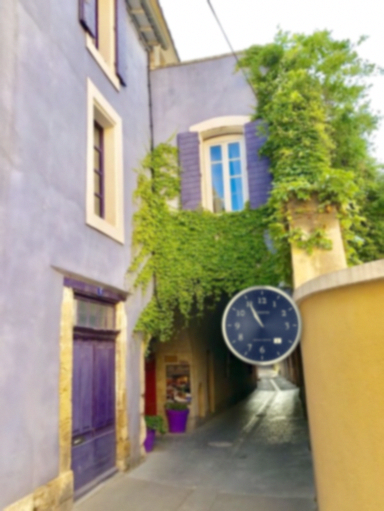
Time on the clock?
10:55
